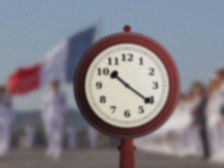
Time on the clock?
10:21
